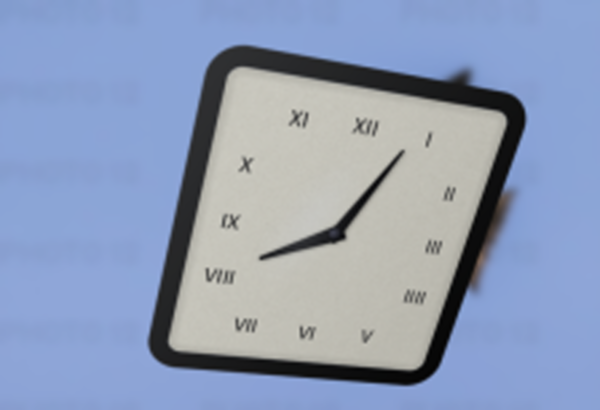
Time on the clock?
8:04
